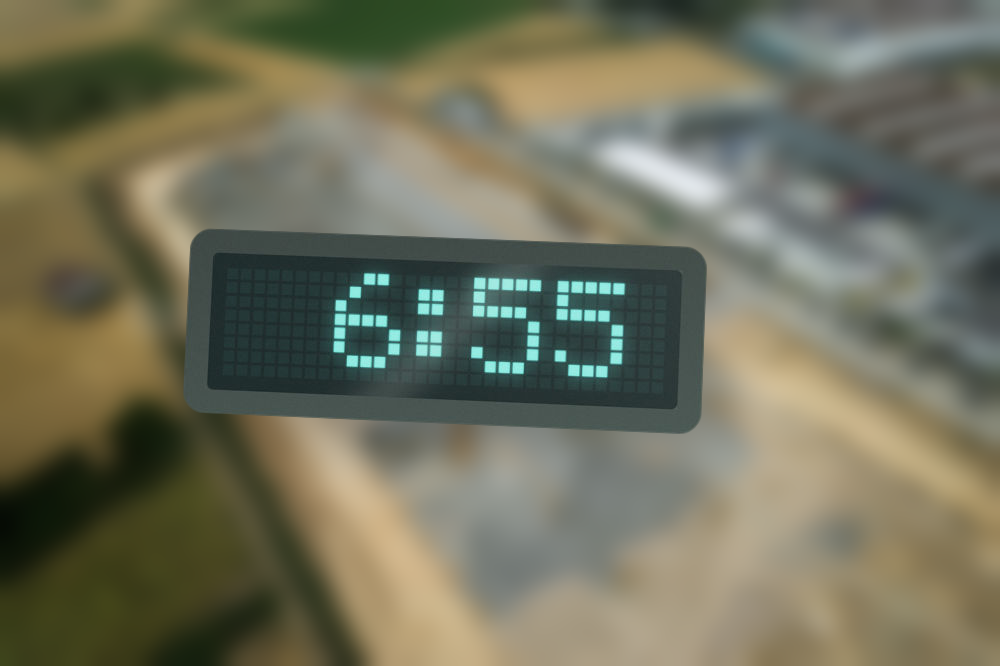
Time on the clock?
6:55
